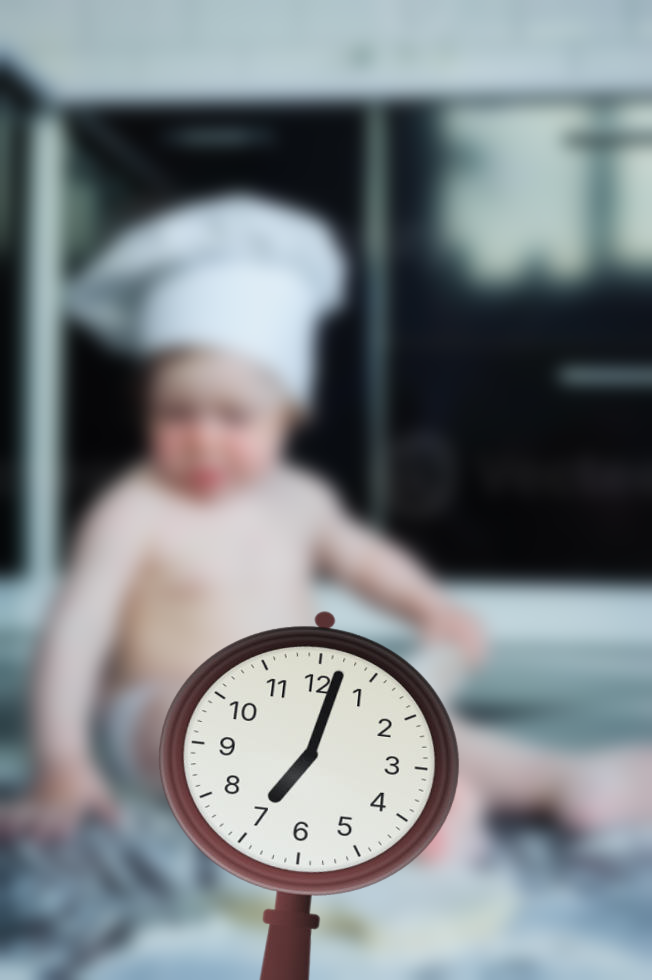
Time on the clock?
7:02
